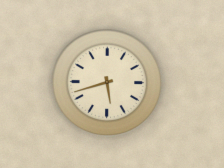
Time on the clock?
5:42
